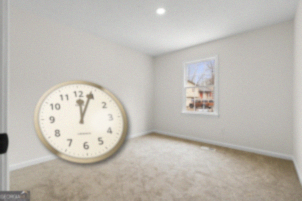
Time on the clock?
12:04
